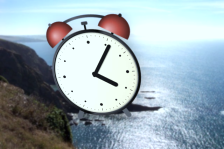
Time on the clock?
4:06
